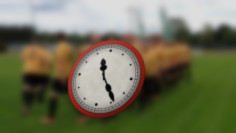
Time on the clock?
11:24
